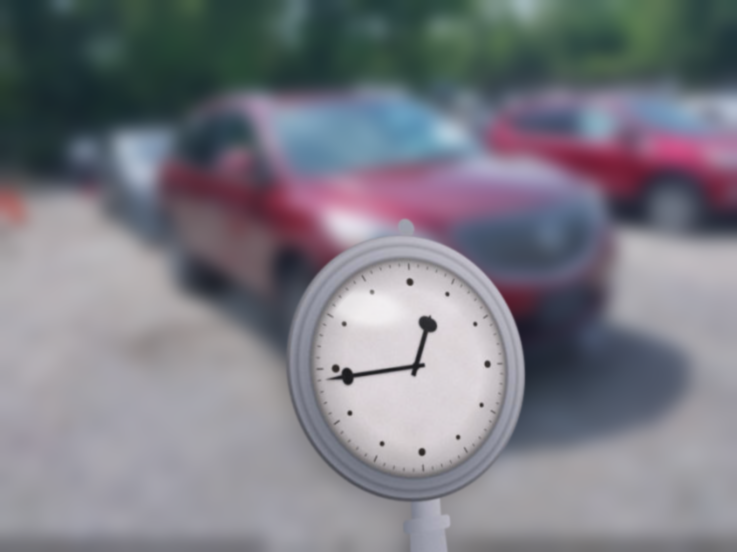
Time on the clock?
12:44
